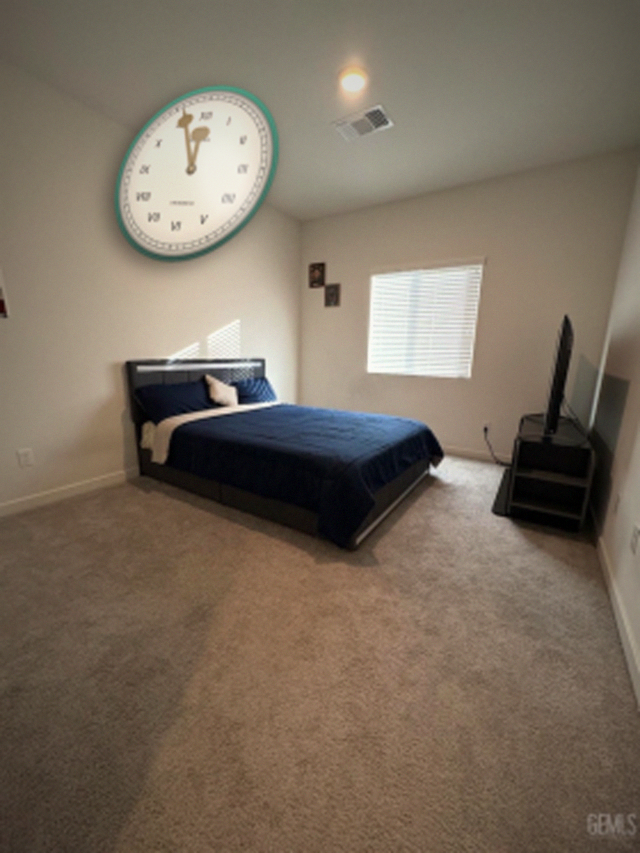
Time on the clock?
11:56
